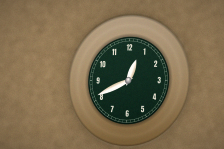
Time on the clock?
12:41
